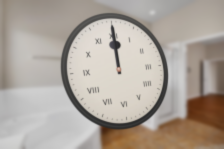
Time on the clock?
12:00
